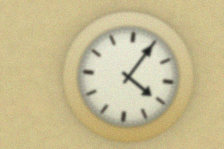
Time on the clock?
4:05
